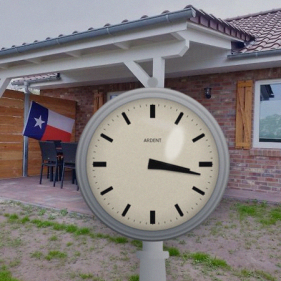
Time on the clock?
3:17
